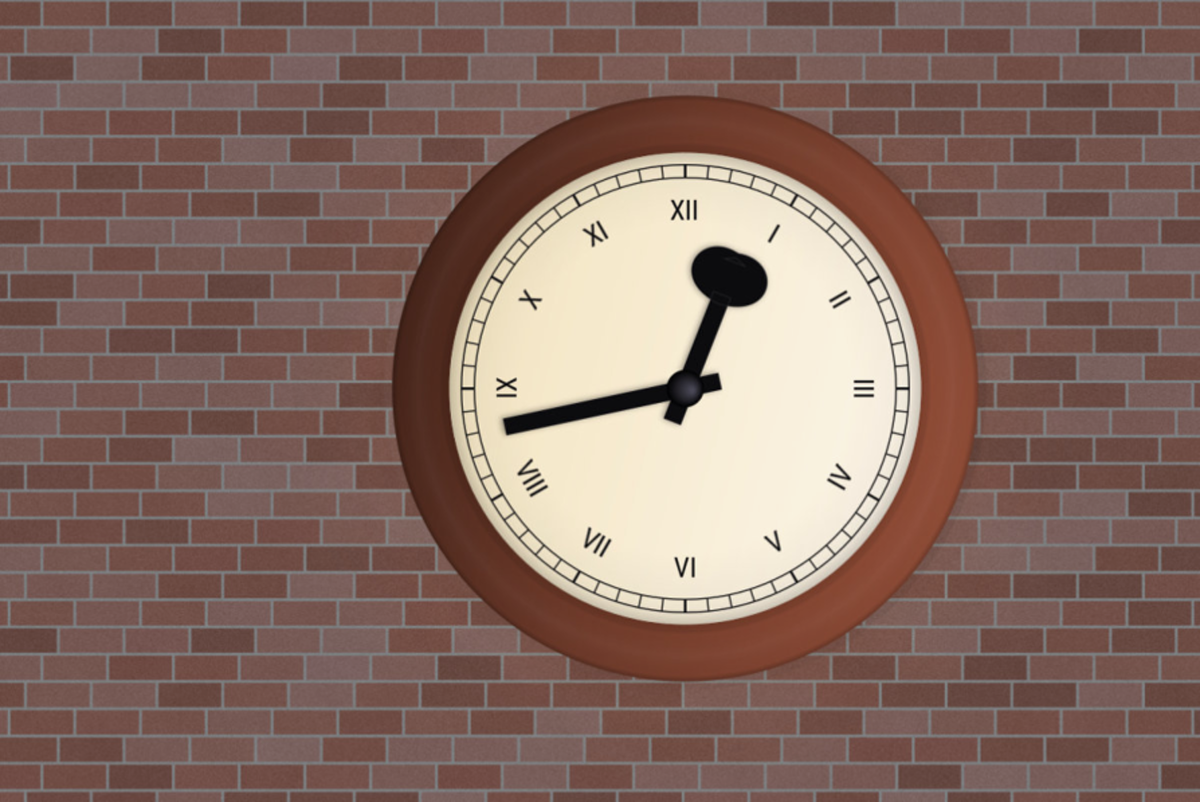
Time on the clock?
12:43
